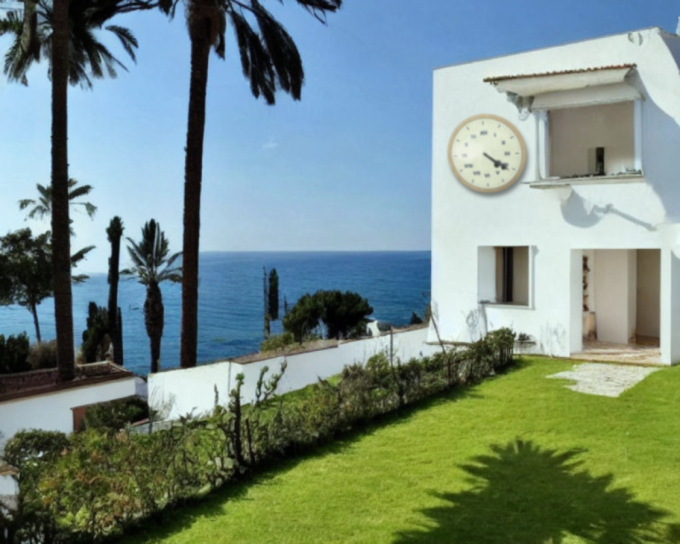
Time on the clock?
4:21
